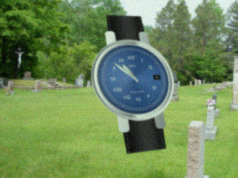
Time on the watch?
10:52
